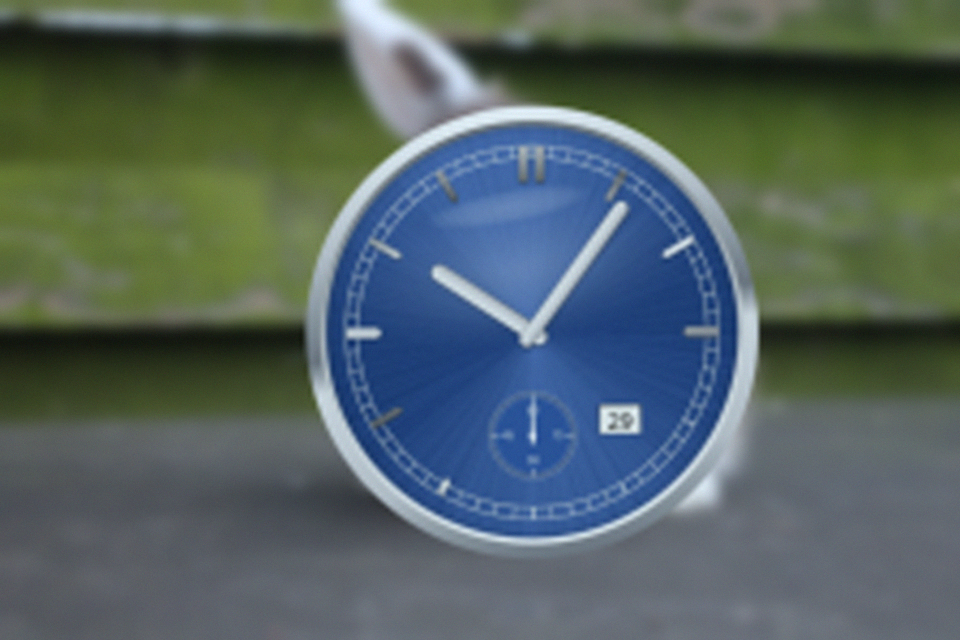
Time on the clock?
10:06
